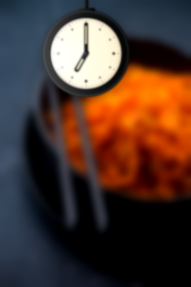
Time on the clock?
7:00
